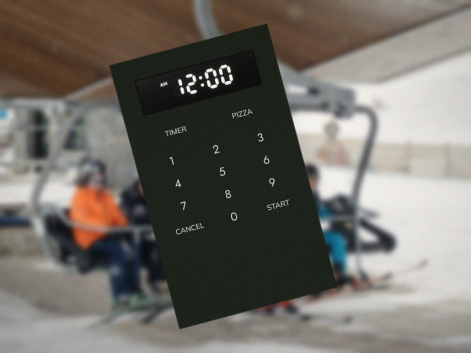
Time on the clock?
12:00
